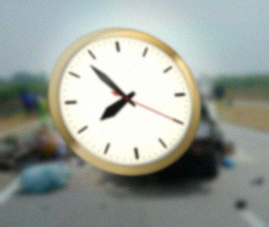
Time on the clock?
7:53:20
